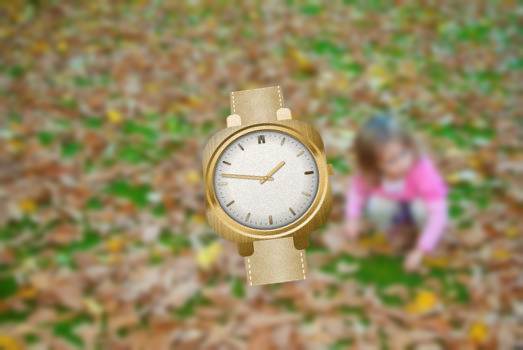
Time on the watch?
1:47
